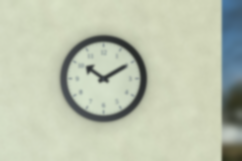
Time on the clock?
10:10
